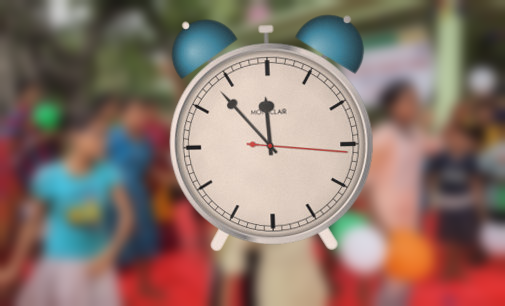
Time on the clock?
11:53:16
